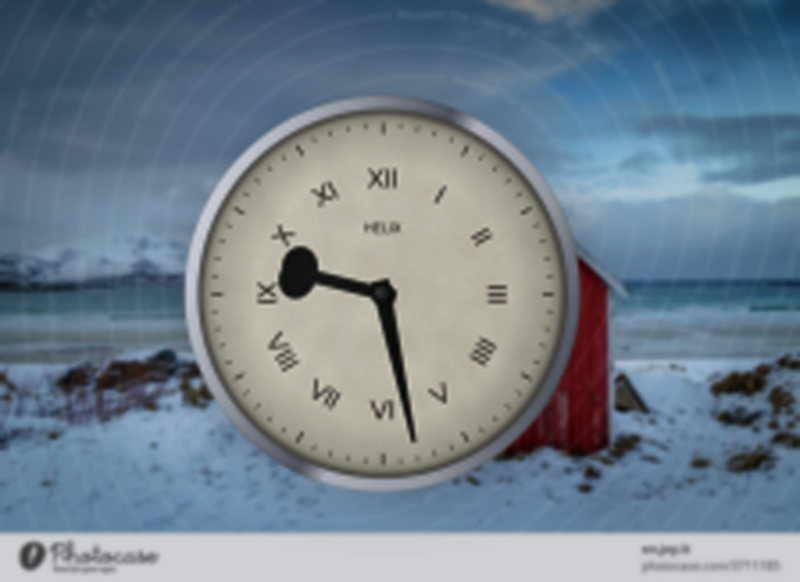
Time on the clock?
9:28
